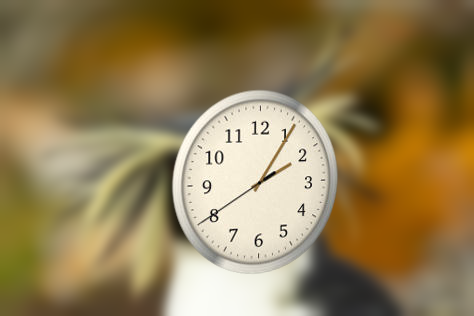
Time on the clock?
2:05:40
